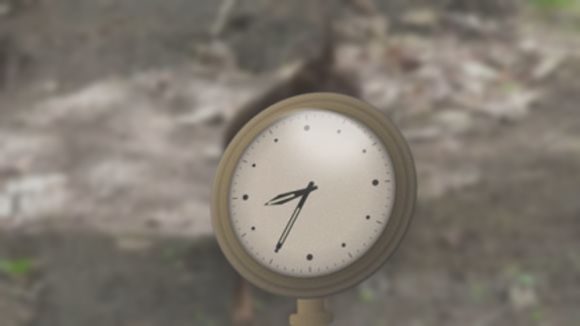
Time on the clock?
8:35
